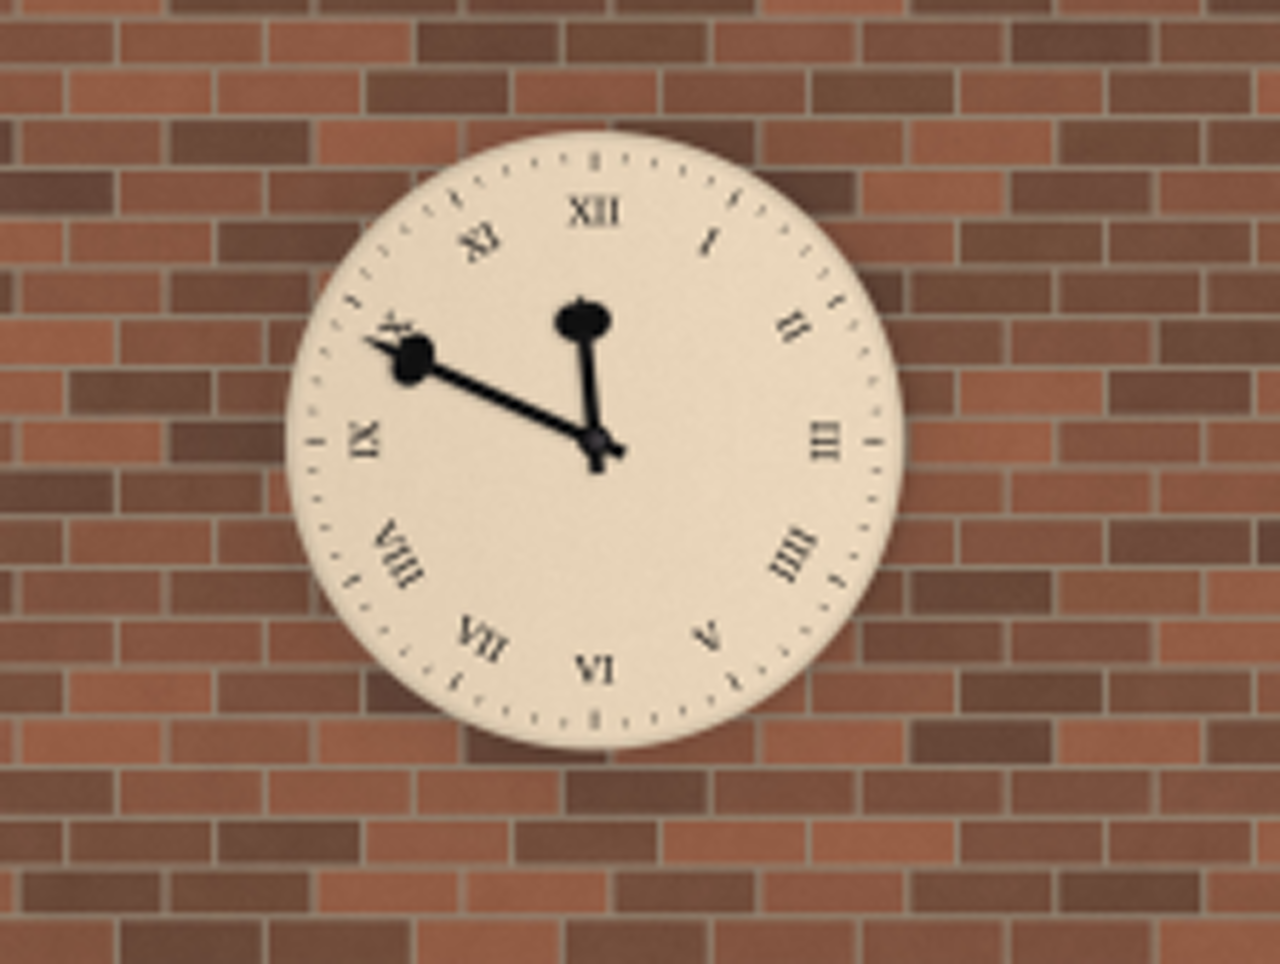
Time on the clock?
11:49
